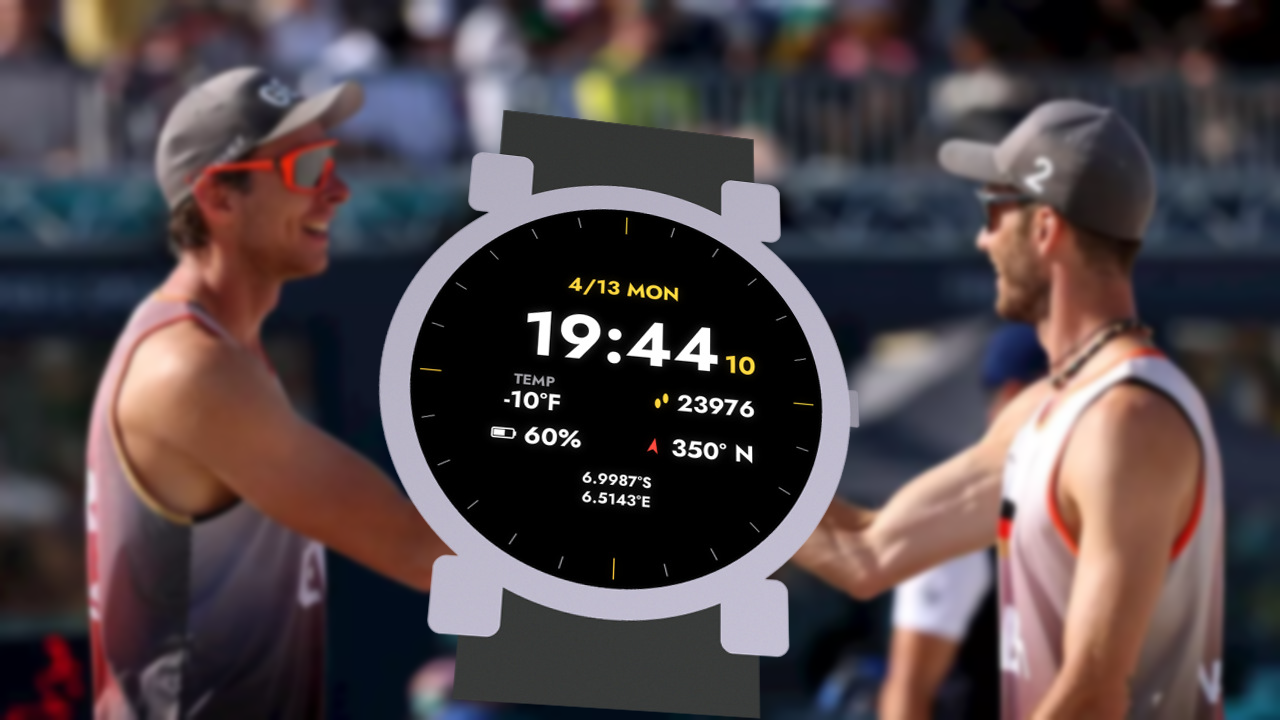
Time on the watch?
19:44:10
